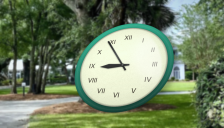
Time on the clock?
8:54
